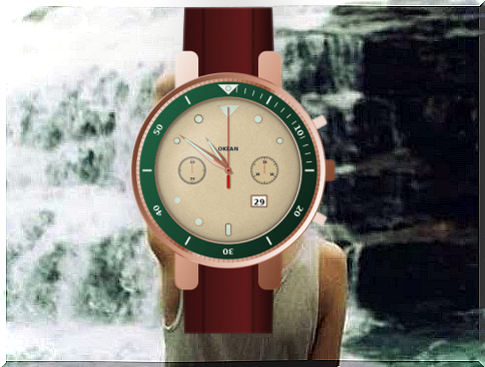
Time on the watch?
10:51
